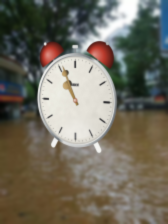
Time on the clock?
10:56
